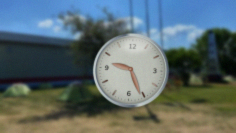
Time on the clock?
9:26
